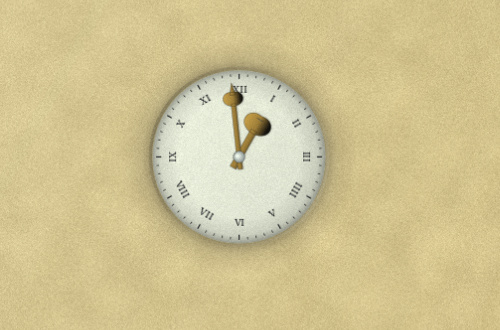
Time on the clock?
12:59
